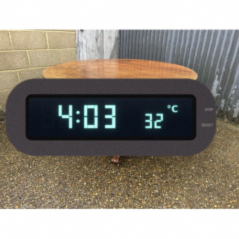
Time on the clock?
4:03
